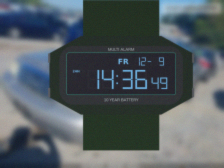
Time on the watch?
14:36:49
